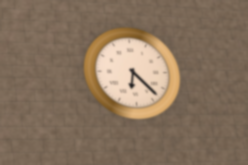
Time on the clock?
6:23
